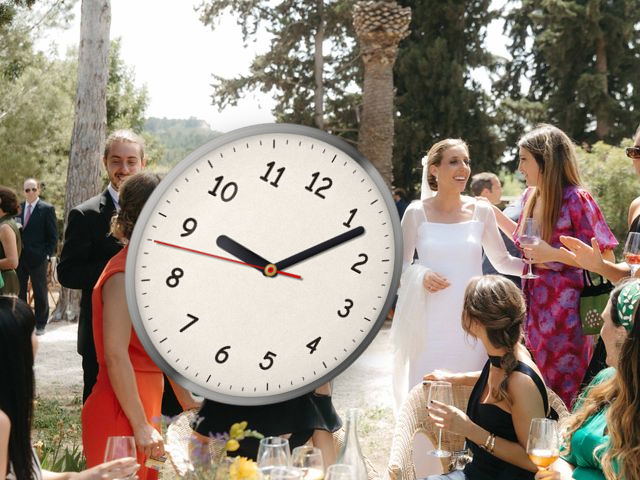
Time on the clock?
9:06:43
